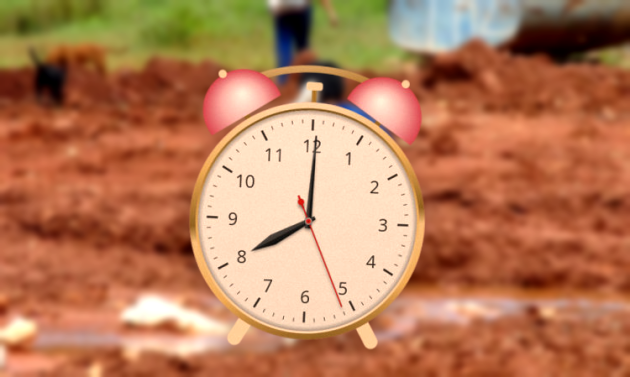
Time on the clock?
8:00:26
